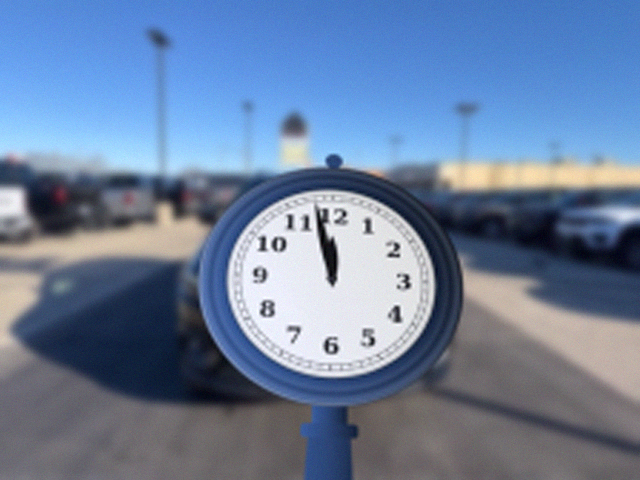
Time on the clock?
11:58
